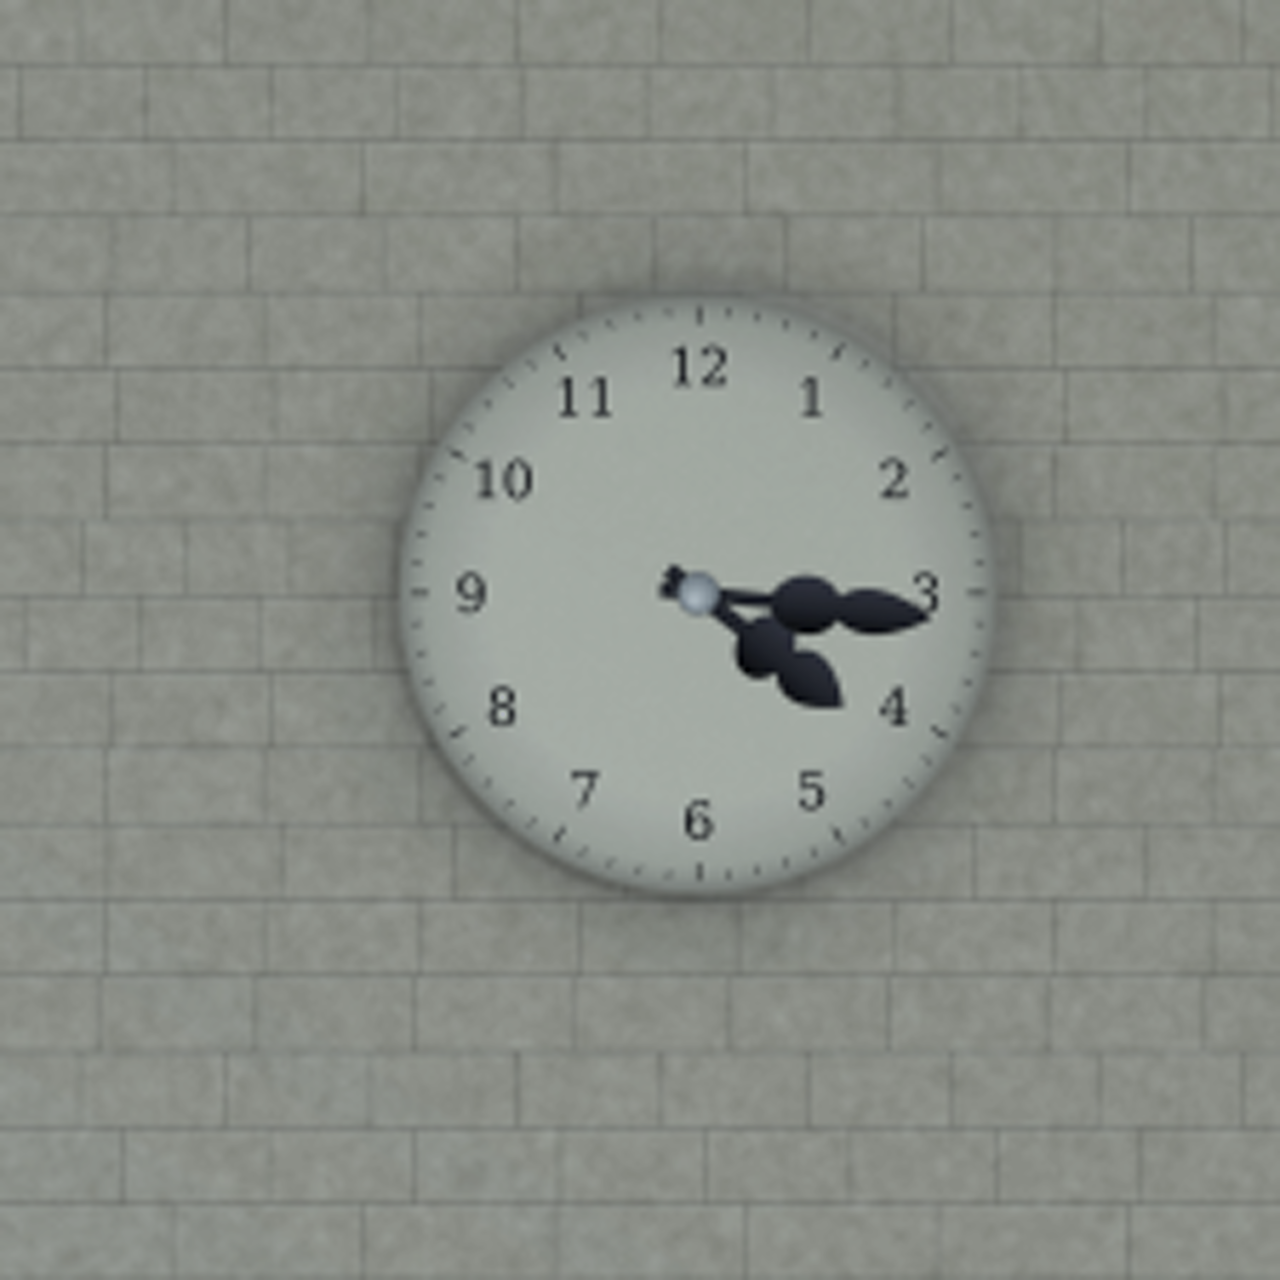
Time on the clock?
4:16
